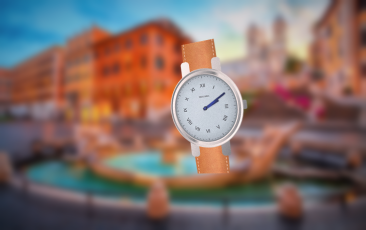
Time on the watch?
2:10
